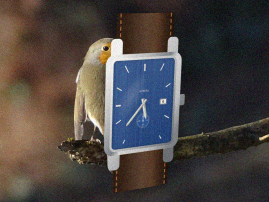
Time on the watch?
5:37
